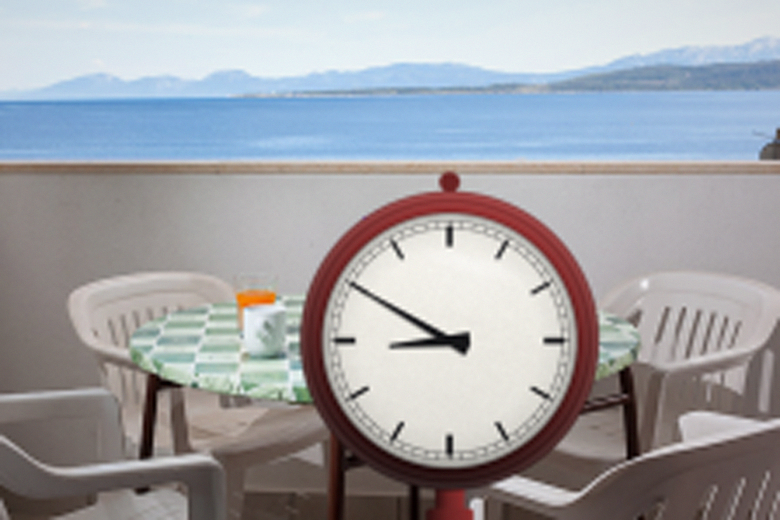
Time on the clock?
8:50
